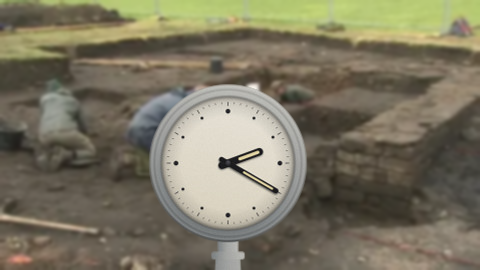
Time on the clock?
2:20
